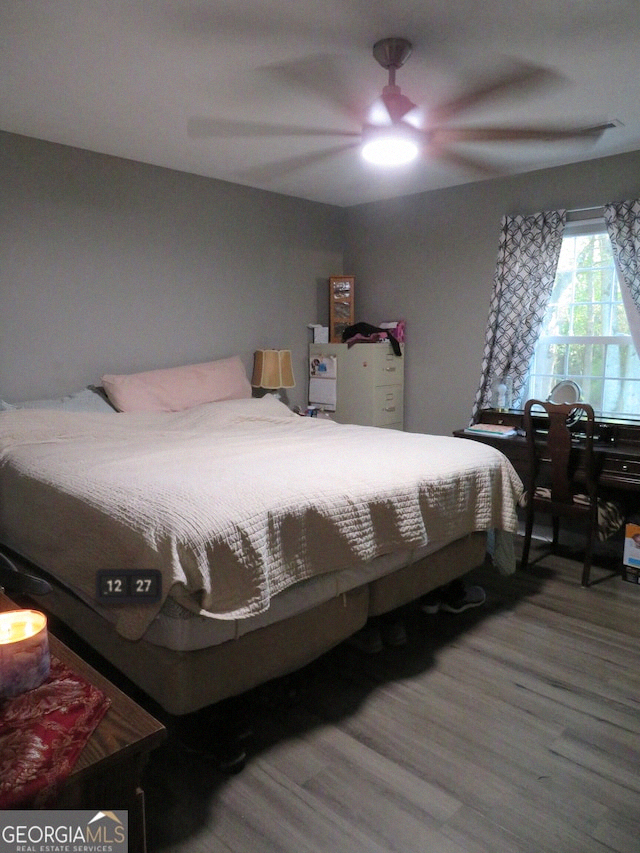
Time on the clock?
12:27
